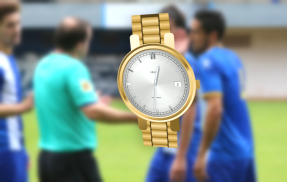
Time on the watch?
12:31
